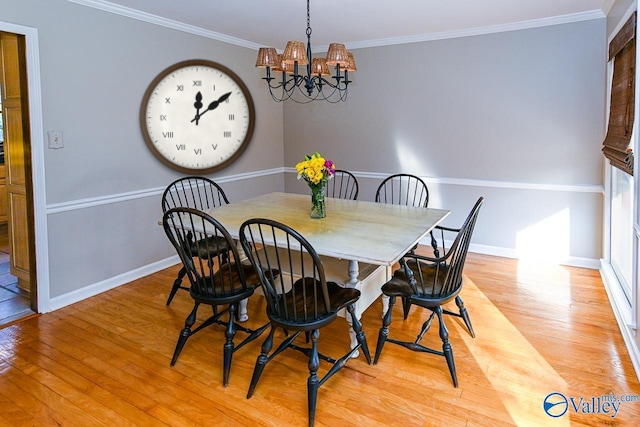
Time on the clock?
12:09
